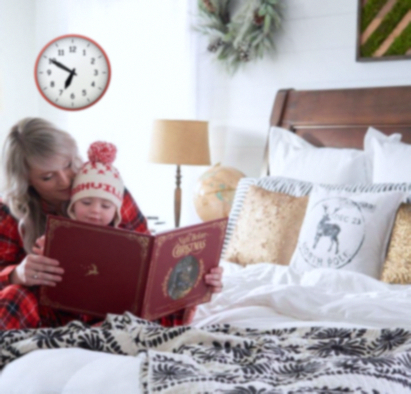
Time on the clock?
6:50
